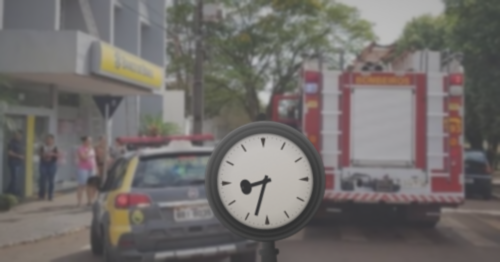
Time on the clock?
8:33
